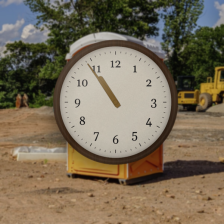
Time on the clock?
10:54
